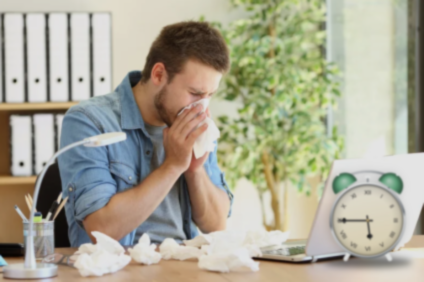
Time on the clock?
5:45
